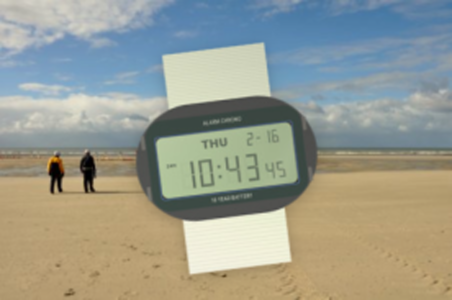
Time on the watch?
10:43:45
